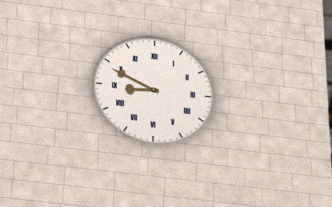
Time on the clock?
8:49
